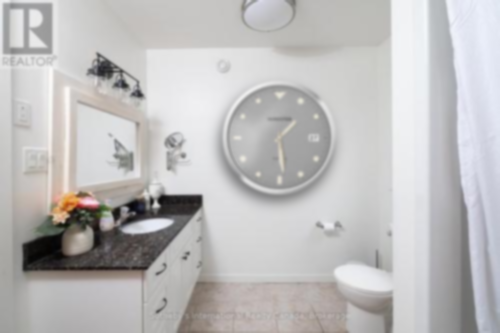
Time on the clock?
1:29
